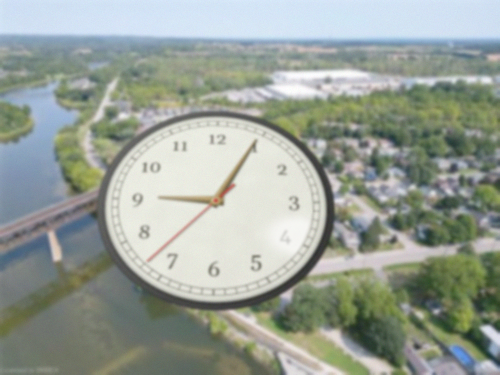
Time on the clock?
9:04:37
